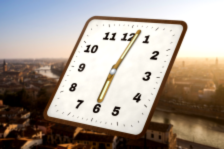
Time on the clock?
6:02
